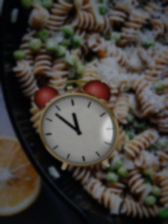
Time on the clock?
11:53
